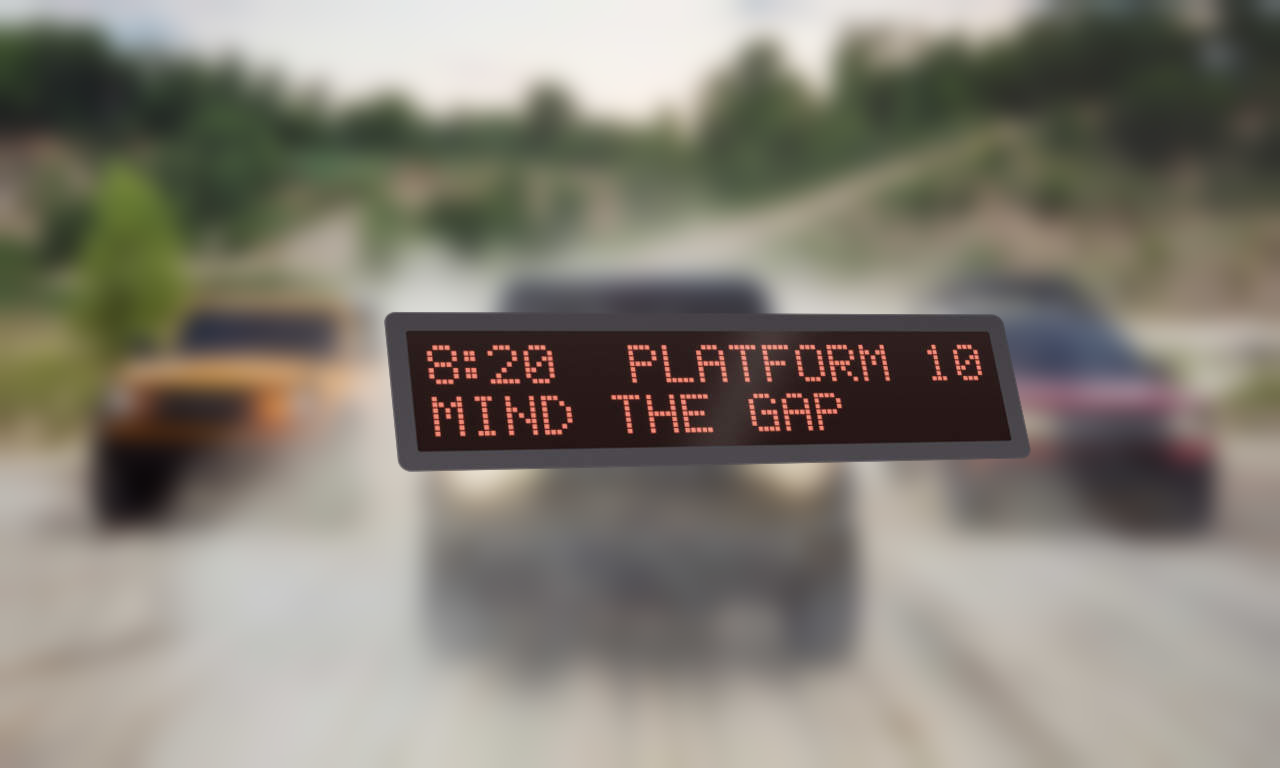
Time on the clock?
8:20
